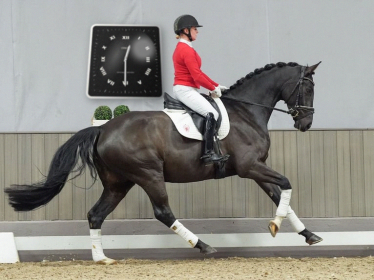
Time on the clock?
12:30
